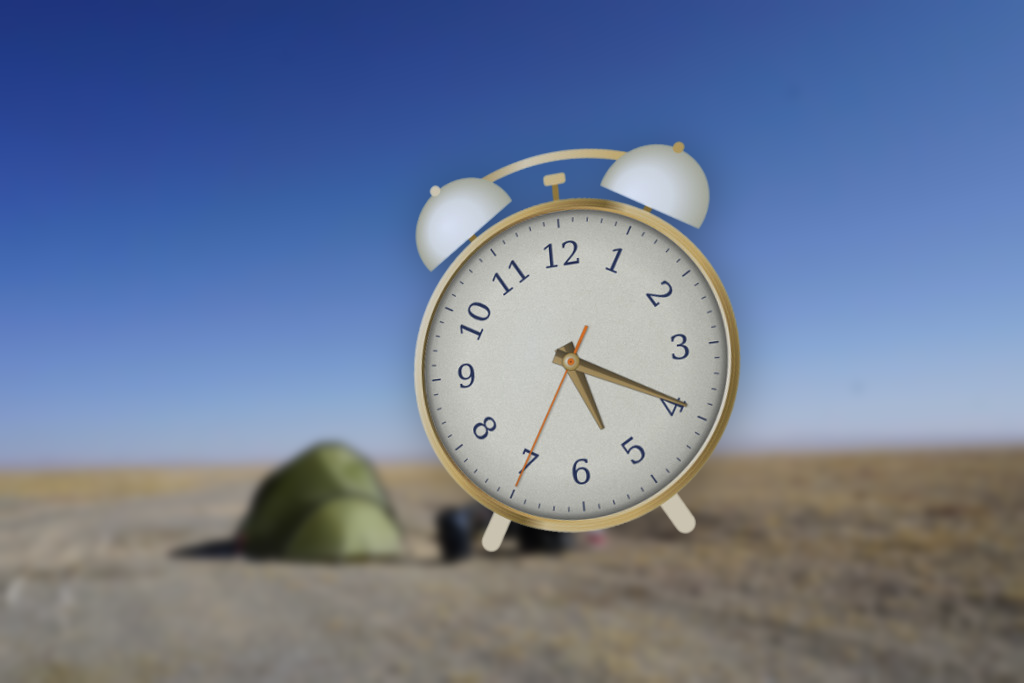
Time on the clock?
5:19:35
